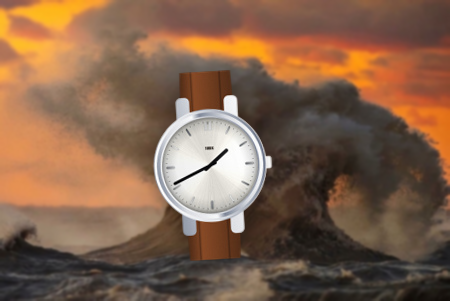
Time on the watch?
1:41
